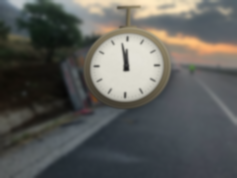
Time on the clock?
11:58
